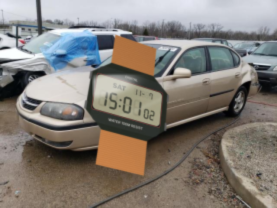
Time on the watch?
15:01:02
